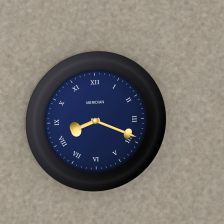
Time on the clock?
8:19
